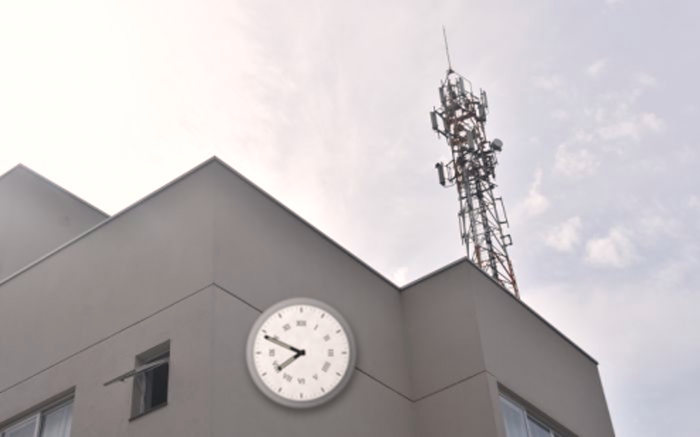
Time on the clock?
7:49
